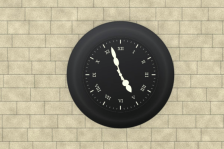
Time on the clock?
4:57
